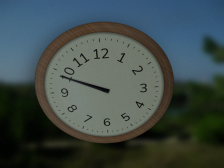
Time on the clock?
9:49
